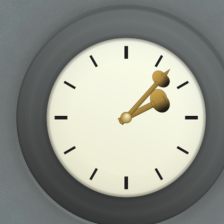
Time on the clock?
2:07
